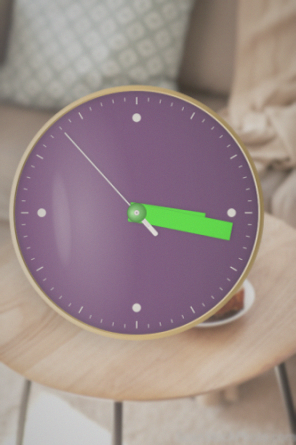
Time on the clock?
3:16:53
